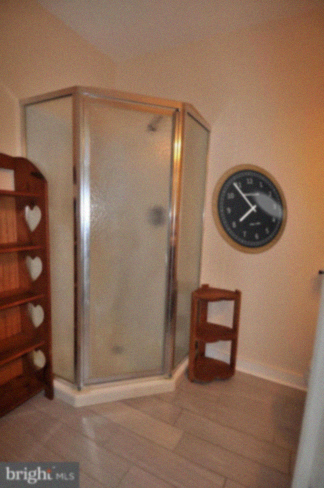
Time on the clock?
7:54
